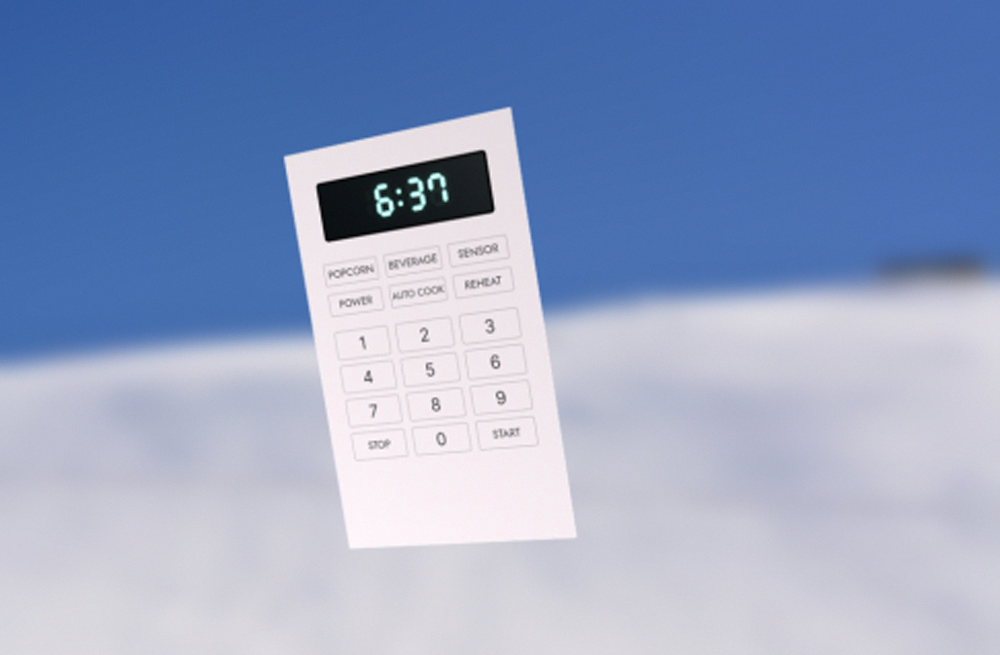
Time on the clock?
6:37
